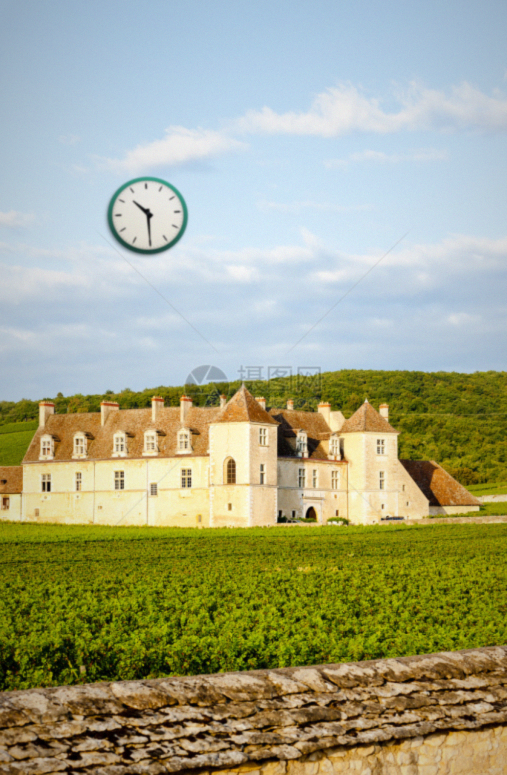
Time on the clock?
10:30
